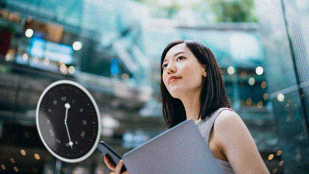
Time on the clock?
12:28
